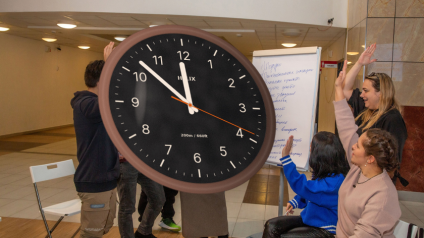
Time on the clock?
11:52:19
